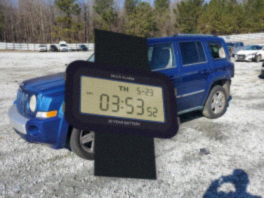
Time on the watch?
3:53:52
